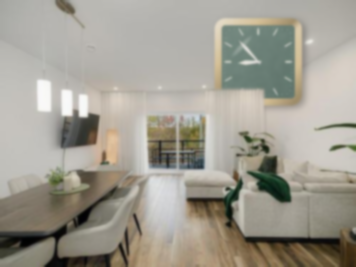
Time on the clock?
8:53
